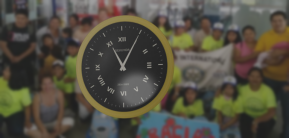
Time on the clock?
11:05
